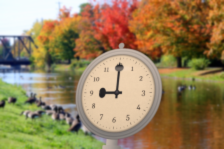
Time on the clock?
9:00
